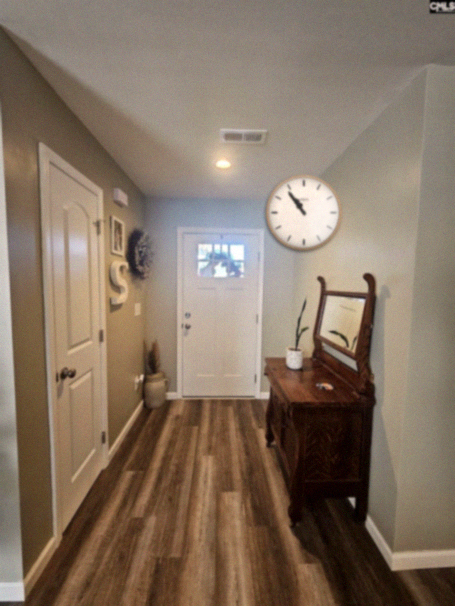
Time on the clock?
10:54
